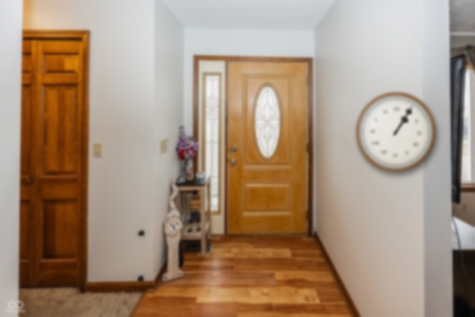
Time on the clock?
1:05
